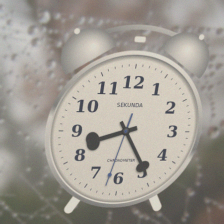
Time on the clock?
8:24:32
